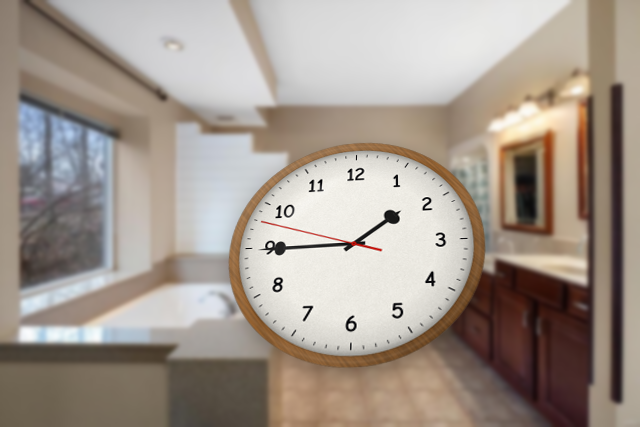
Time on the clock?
1:44:48
